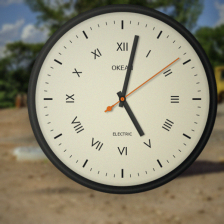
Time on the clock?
5:02:09
